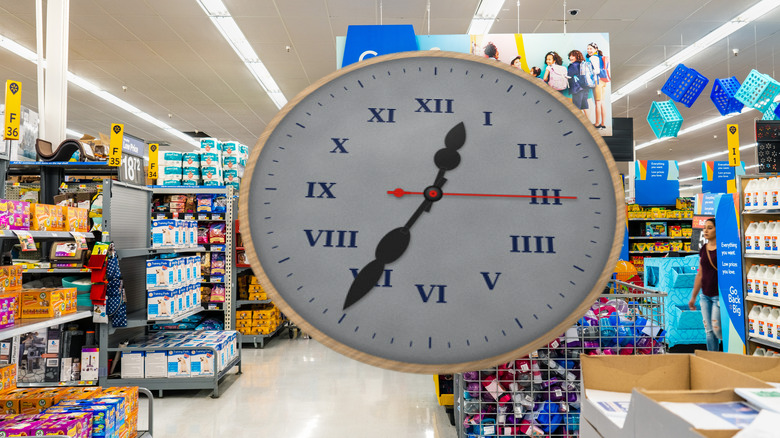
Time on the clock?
12:35:15
